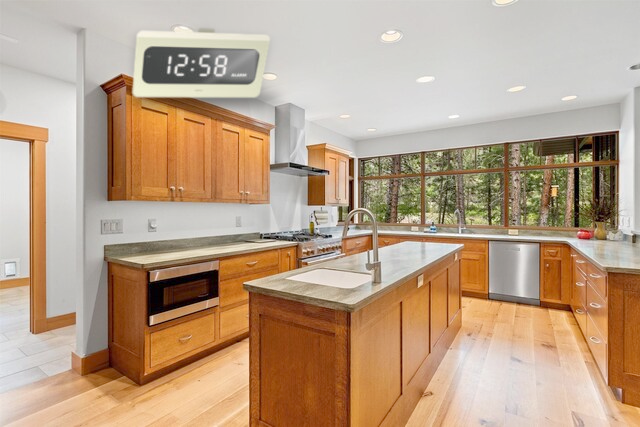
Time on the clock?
12:58
